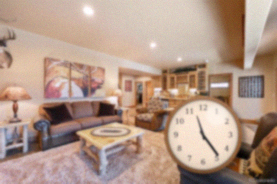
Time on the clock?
11:24
